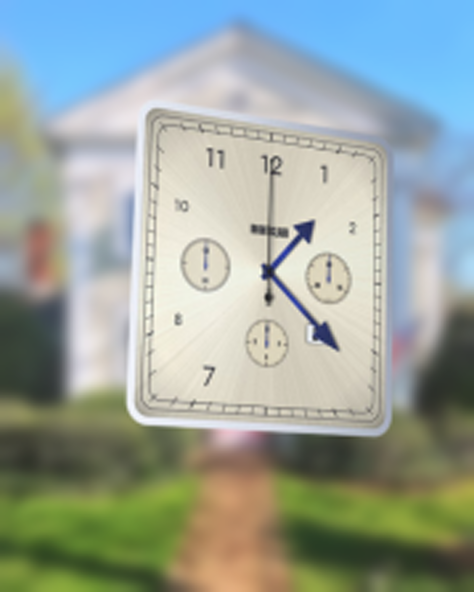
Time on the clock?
1:22
